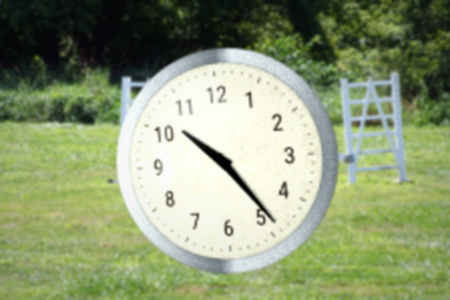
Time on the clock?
10:24
